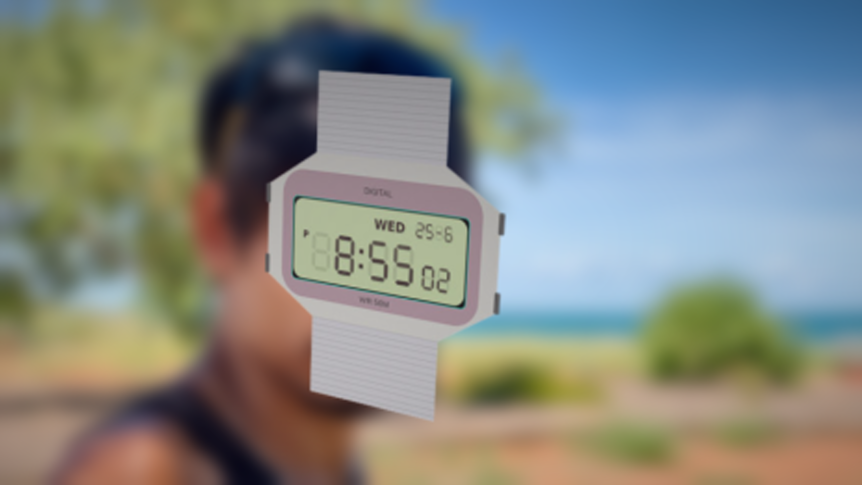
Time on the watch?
8:55:02
